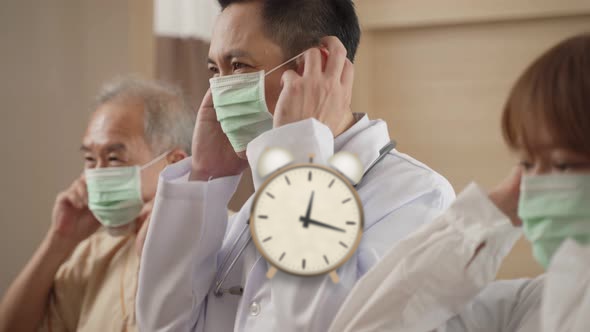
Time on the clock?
12:17
